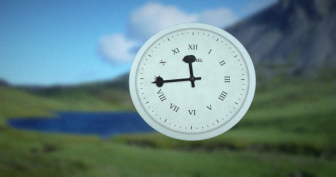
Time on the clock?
11:44
